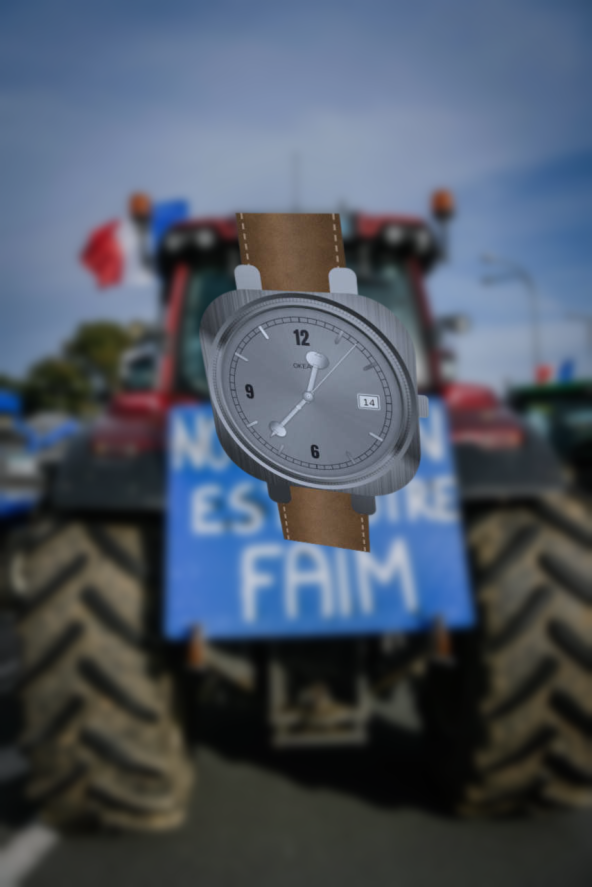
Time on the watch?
12:37:07
